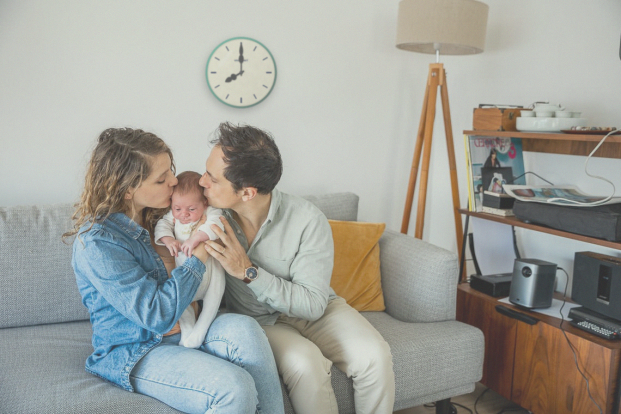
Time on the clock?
8:00
